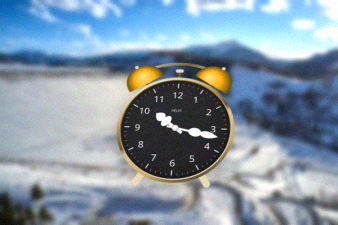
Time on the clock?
10:17
